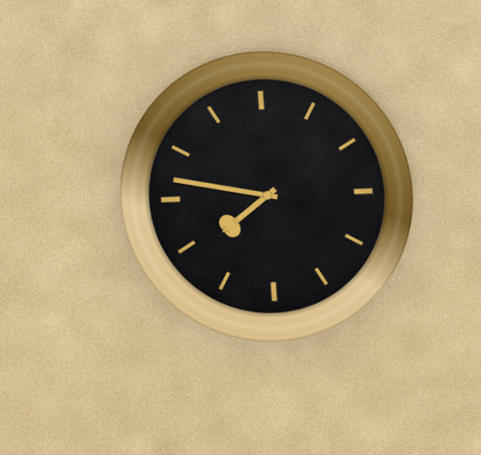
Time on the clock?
7:47
